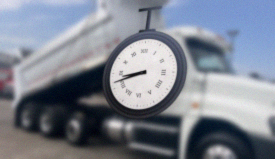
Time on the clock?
8:42
